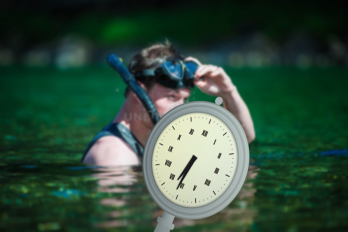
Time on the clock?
6:31
